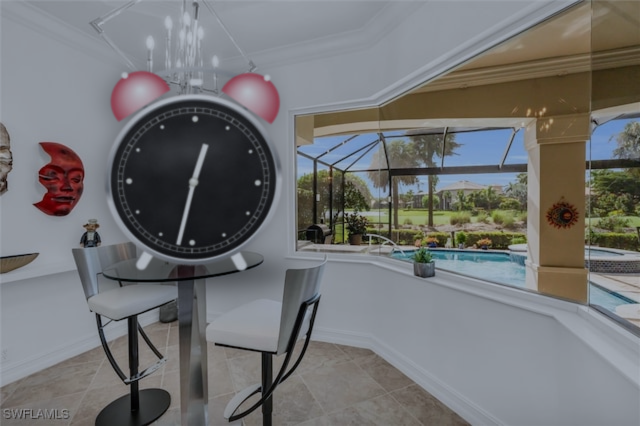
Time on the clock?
12:32
